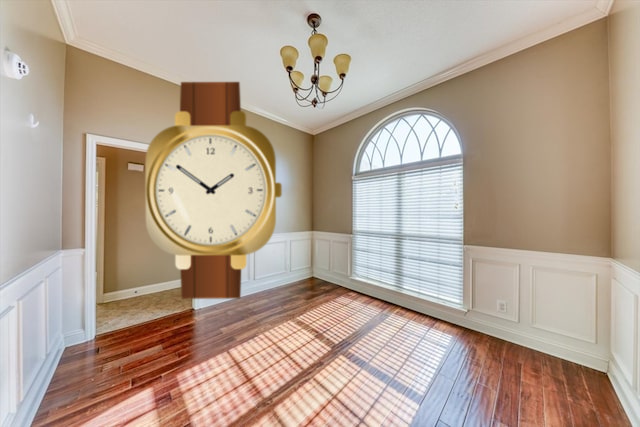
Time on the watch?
1:51
